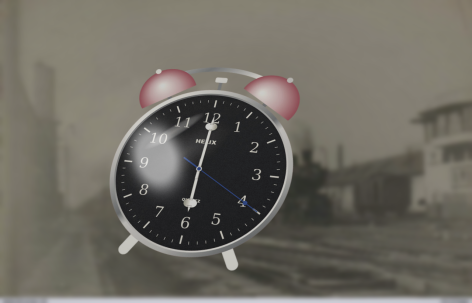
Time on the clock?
6:00:20
